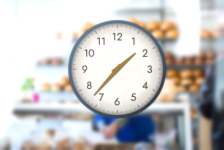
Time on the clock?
1:37
